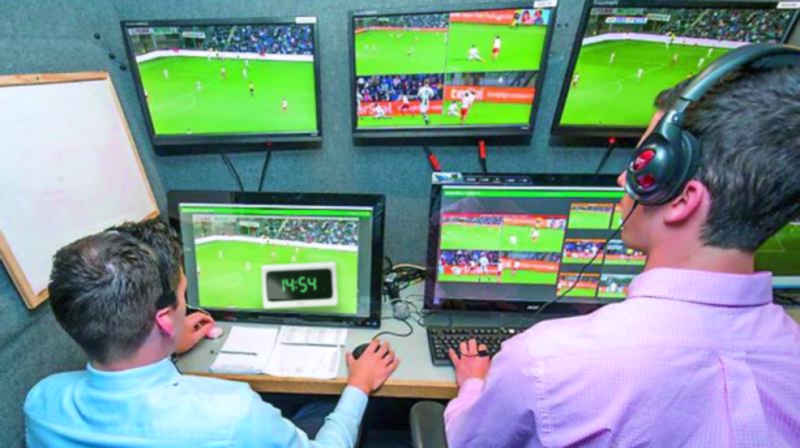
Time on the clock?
14:54
